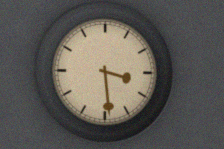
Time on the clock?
3:29
